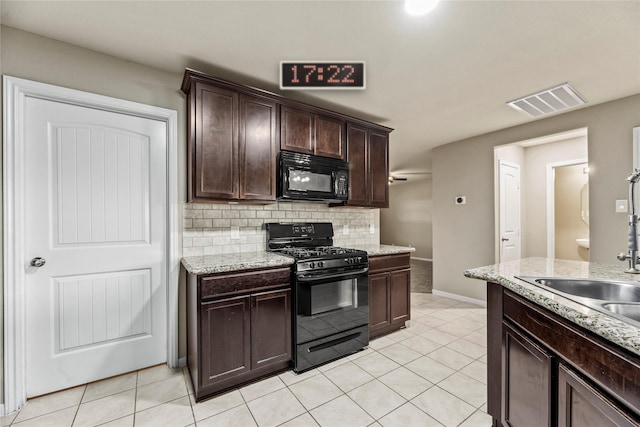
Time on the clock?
17:22
